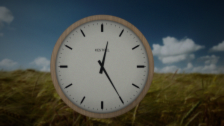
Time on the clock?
12:25
